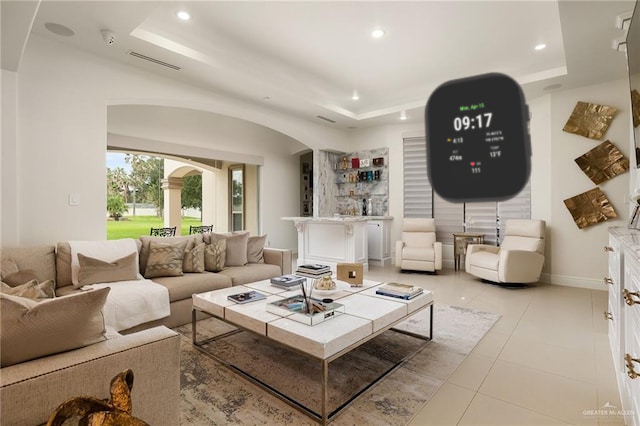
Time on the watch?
9:17
